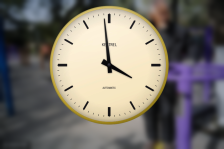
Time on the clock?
3:59
